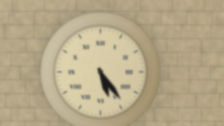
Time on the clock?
5:24
